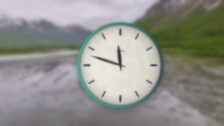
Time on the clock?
11:48
